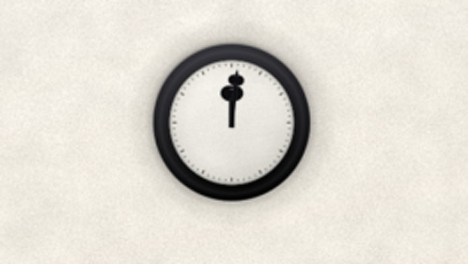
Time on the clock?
12:01
